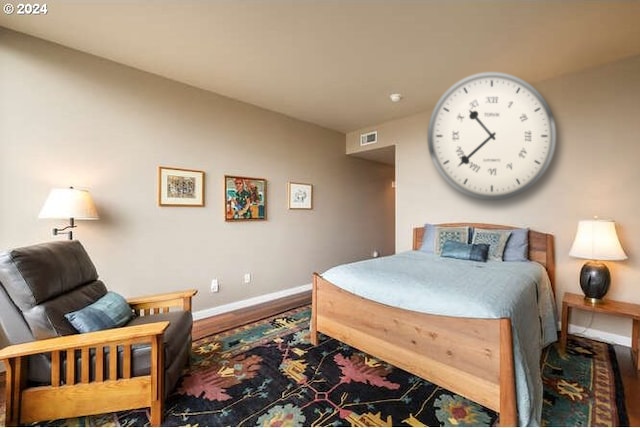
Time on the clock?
10:38
